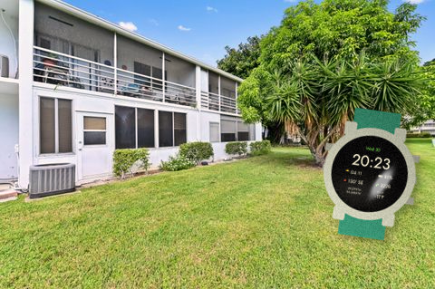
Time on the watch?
20:23
